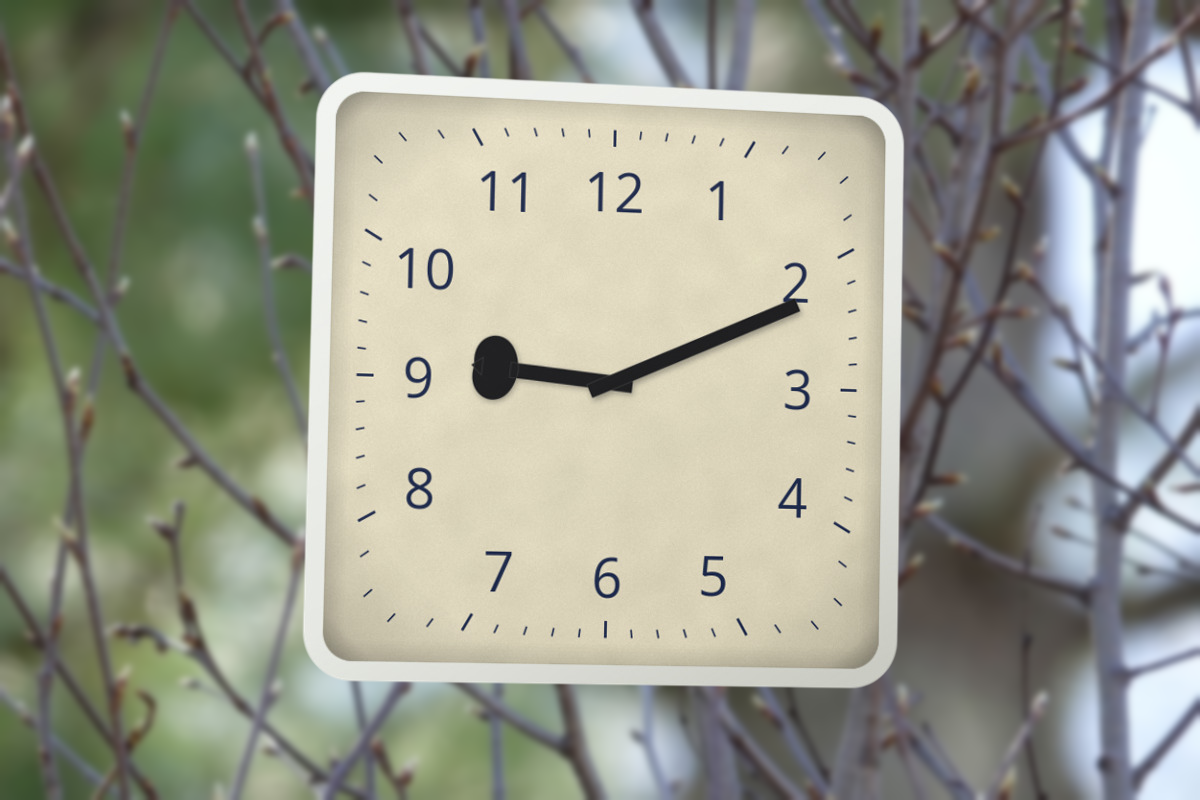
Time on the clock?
9:11
